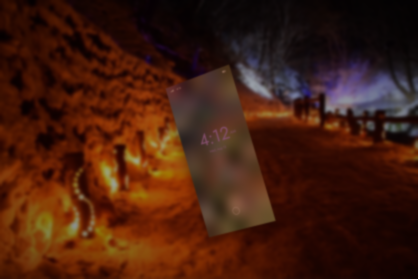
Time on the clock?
4:12
